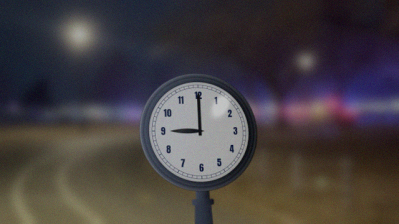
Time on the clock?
9:00
